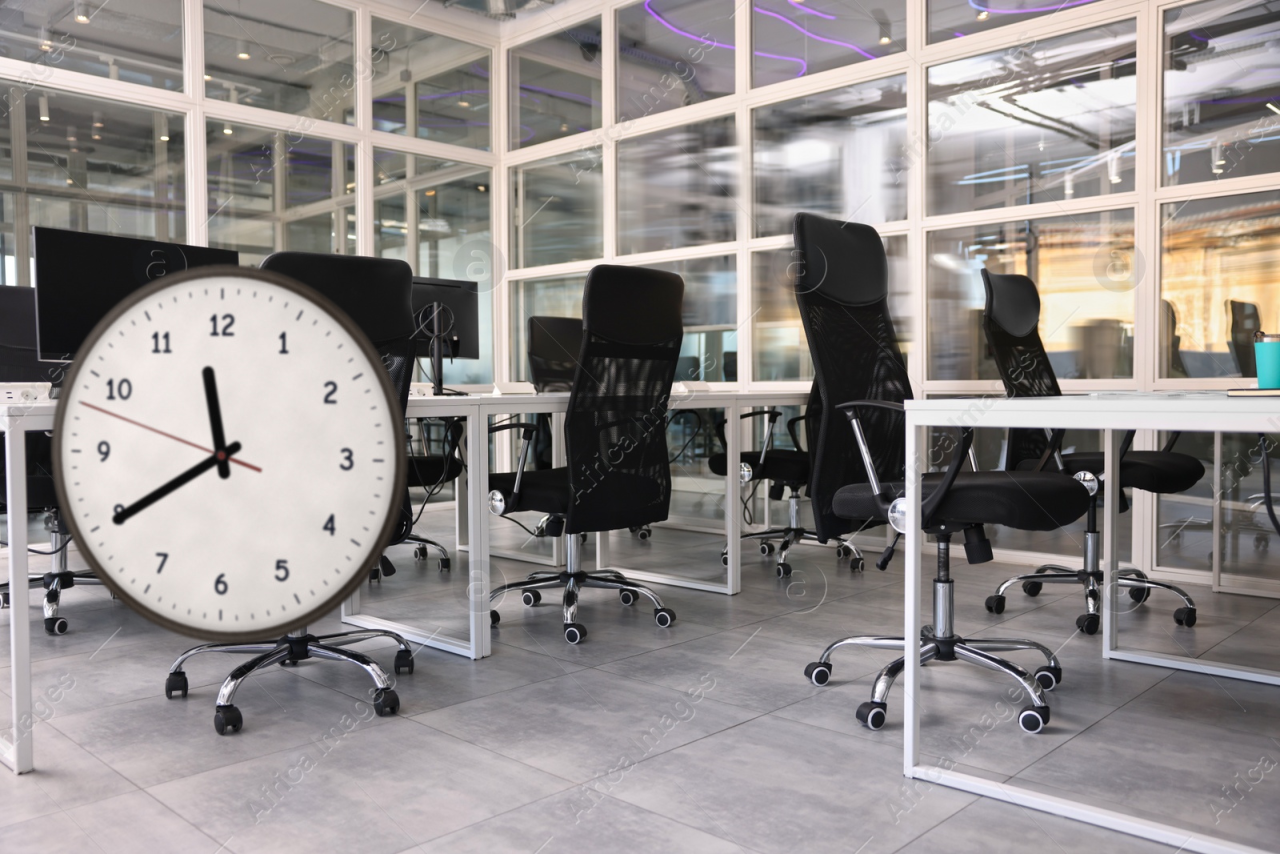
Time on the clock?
11:39:48
